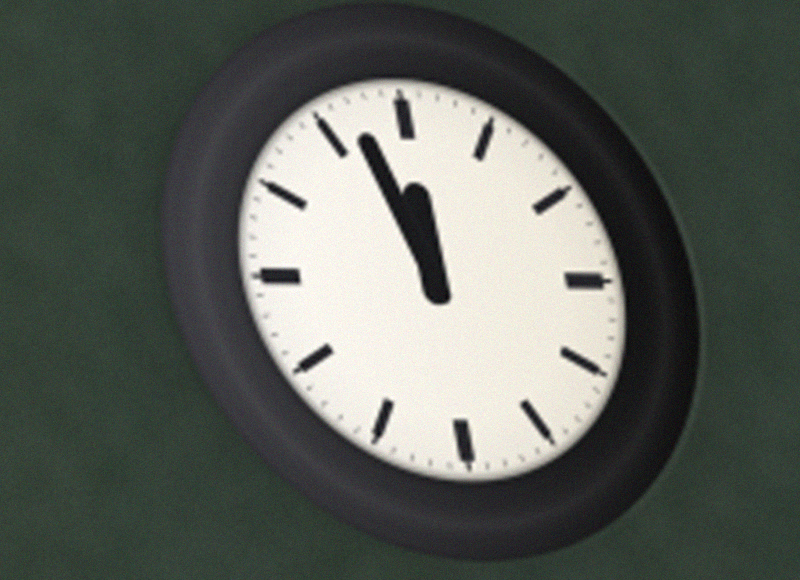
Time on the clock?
11:57
